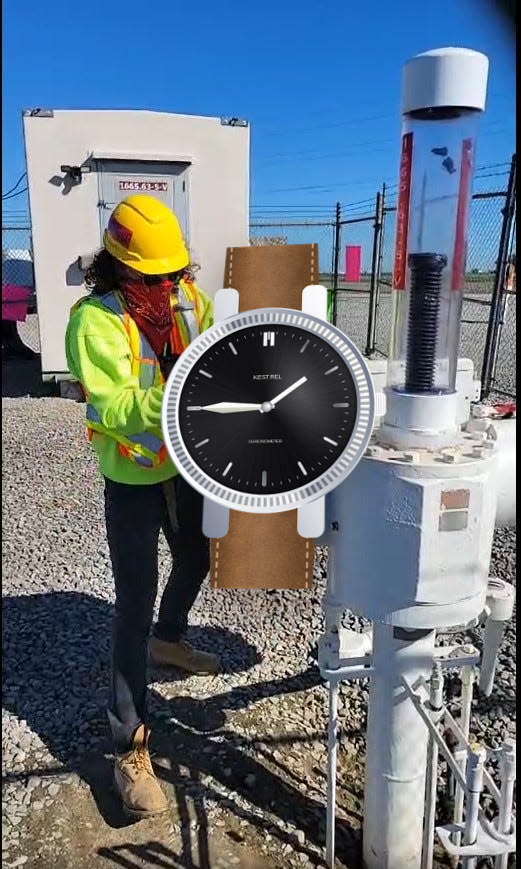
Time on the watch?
1:45
